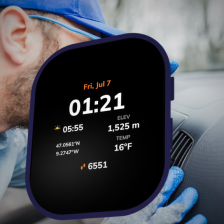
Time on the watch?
1:21
